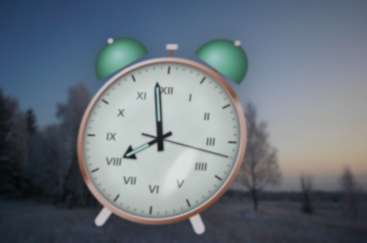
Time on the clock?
7:58:17
